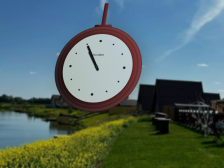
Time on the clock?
10:55
